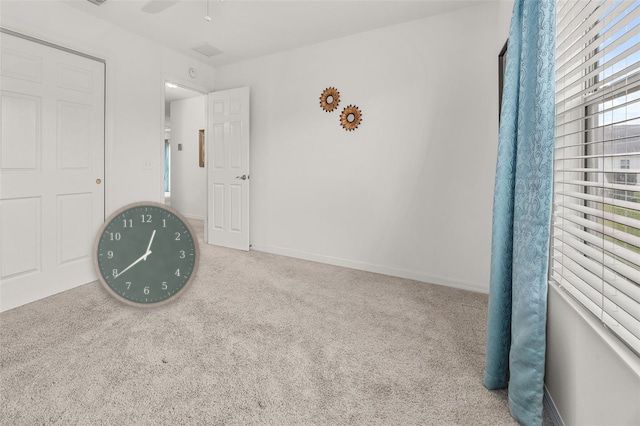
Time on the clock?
12:39
